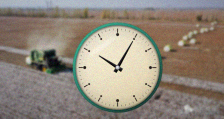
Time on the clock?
10:05
